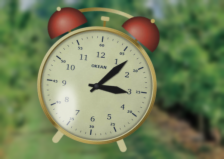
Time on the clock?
3:07
